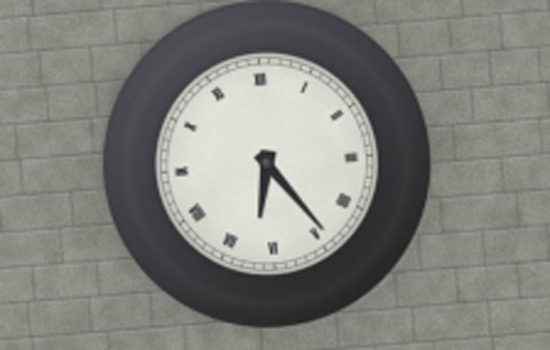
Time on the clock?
6:24
